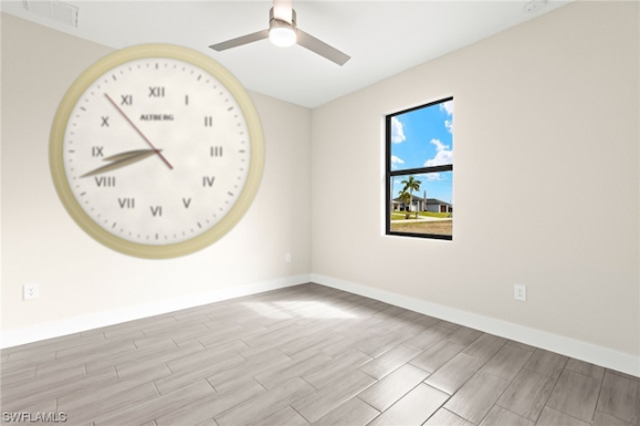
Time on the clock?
8:41:53
